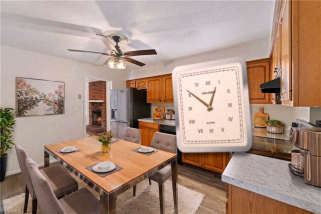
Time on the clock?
12:51
